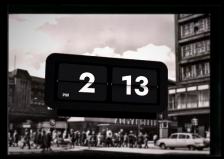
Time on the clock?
2:13
